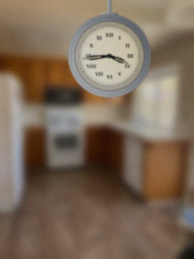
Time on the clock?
3:44
